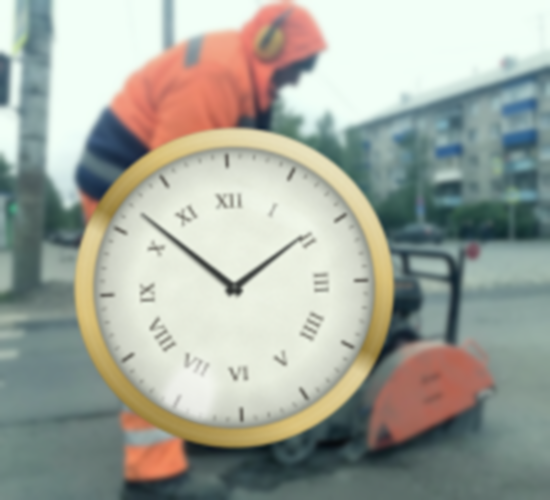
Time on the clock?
1:52
